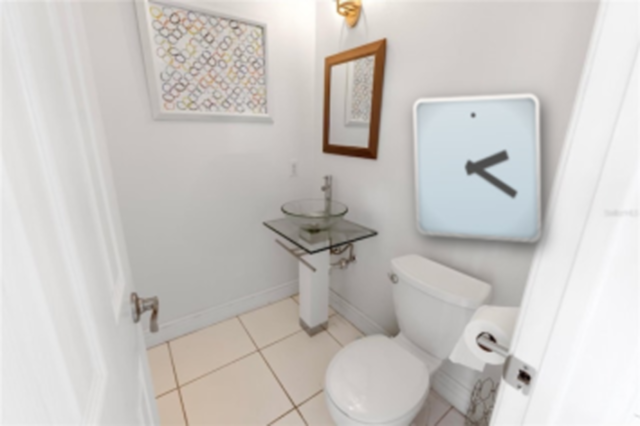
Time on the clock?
2:20
